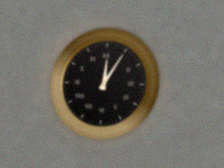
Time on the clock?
12:05
